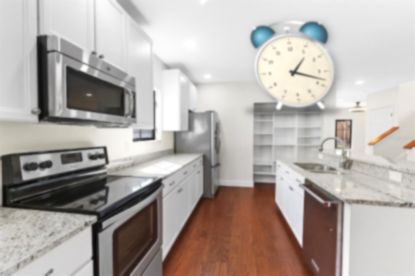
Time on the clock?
1:18
